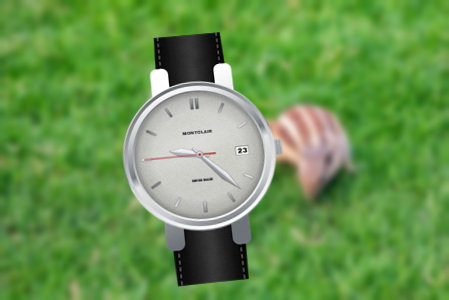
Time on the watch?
9:22:45
